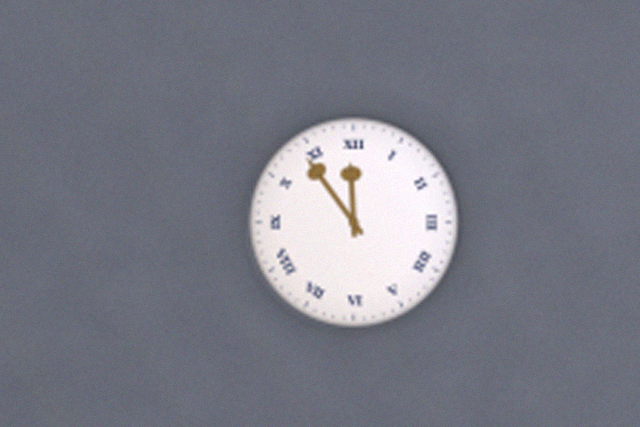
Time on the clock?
11:54
